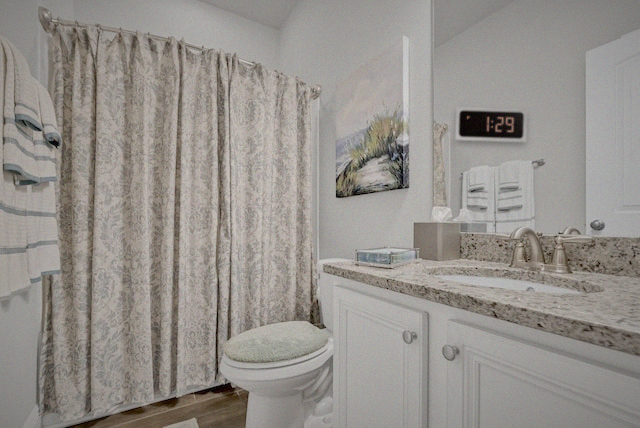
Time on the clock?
1:29
